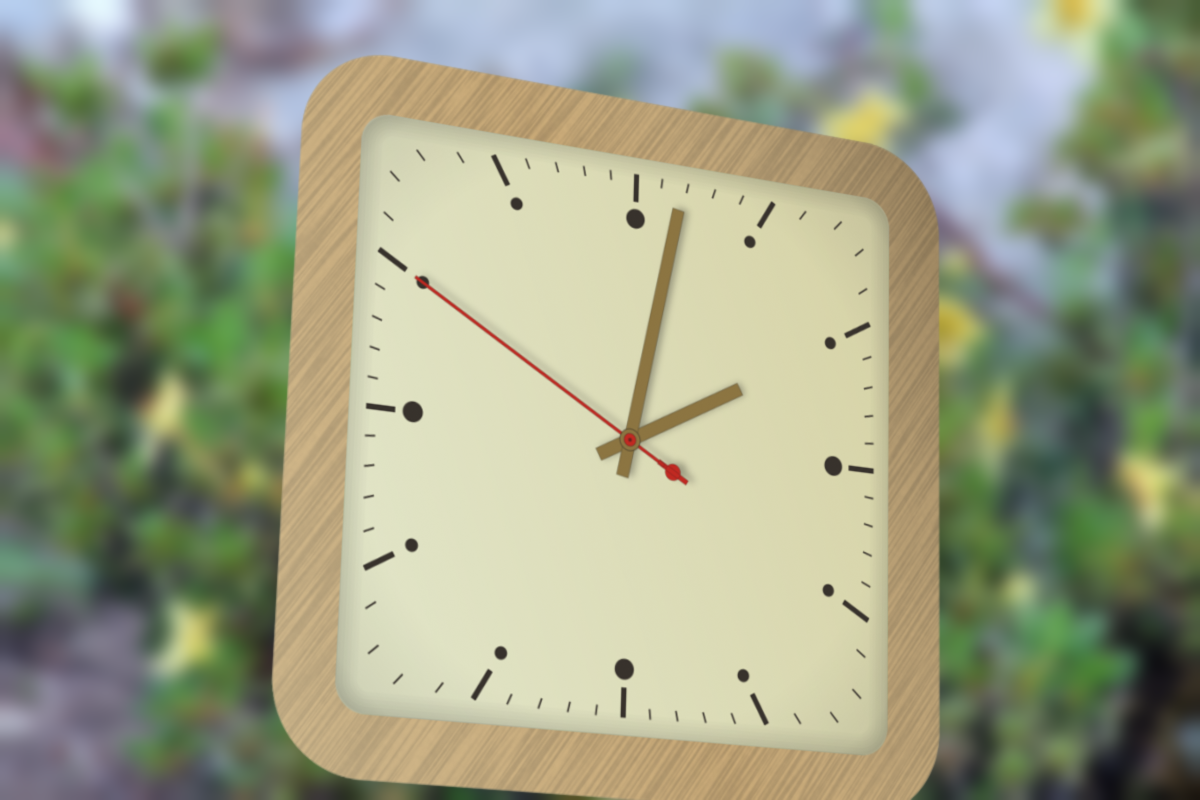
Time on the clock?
2:01:50
